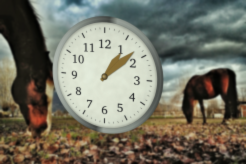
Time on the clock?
1:08
